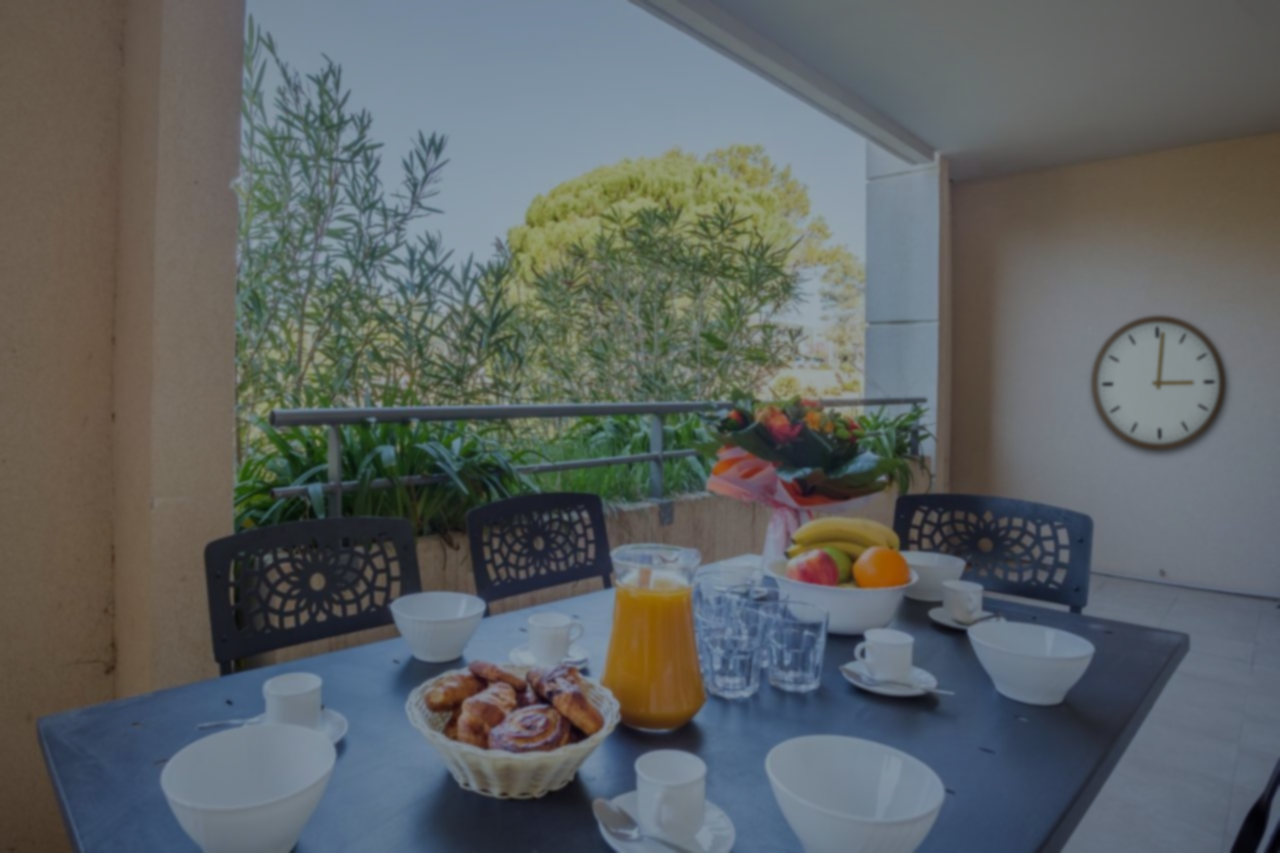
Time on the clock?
3:01
